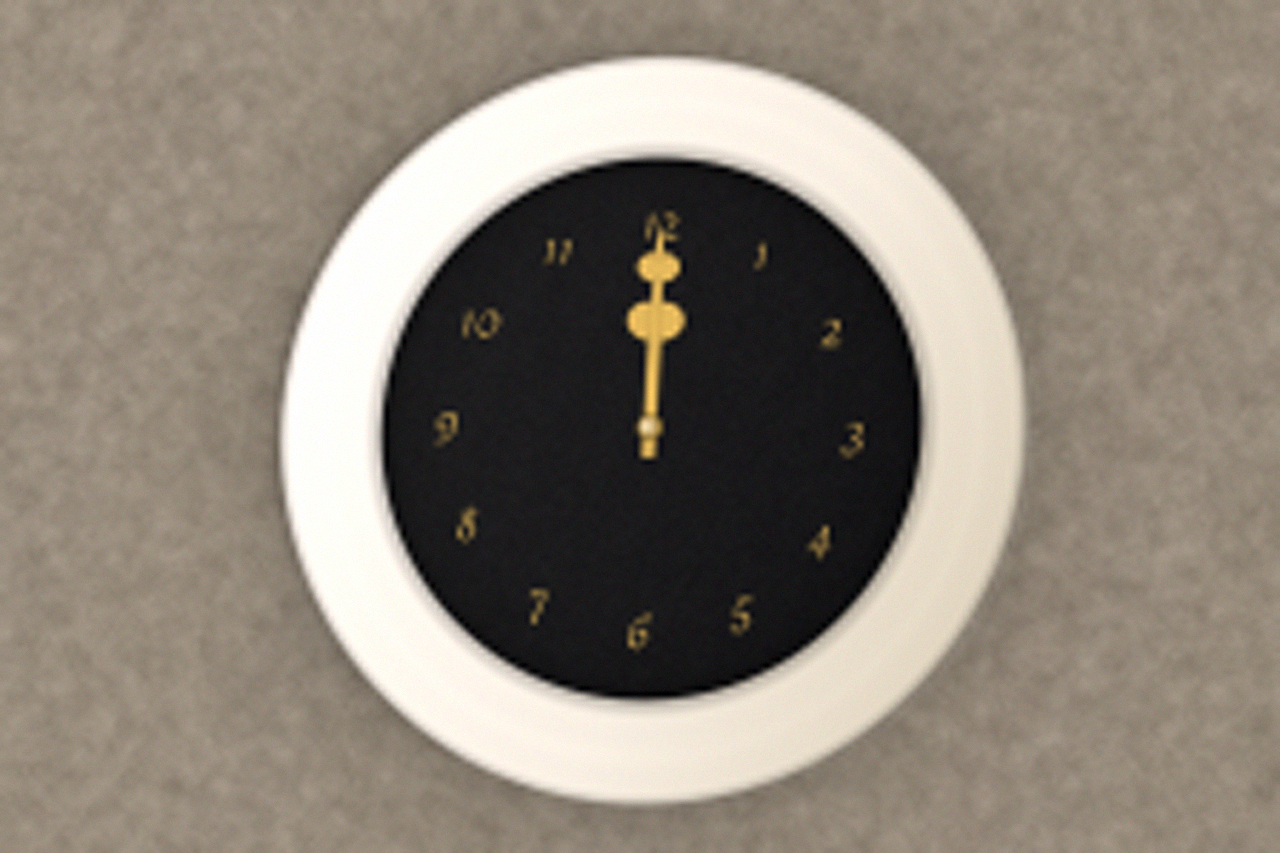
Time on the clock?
12:00
